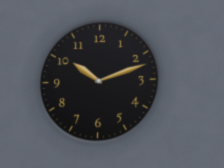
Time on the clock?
10:12
